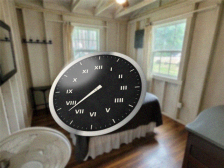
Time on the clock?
7:38
